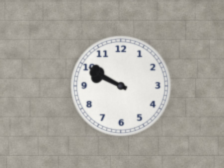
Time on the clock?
9:50
